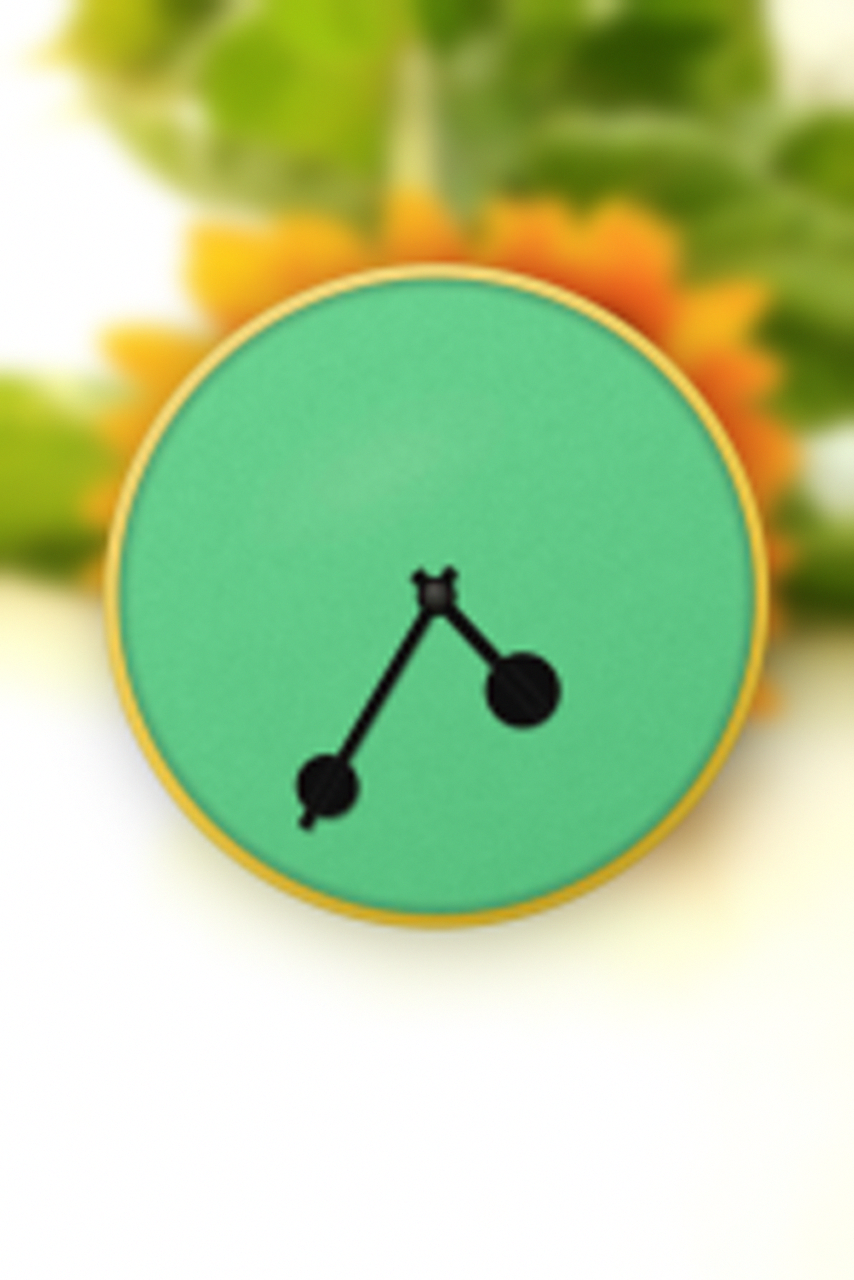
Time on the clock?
4:35
